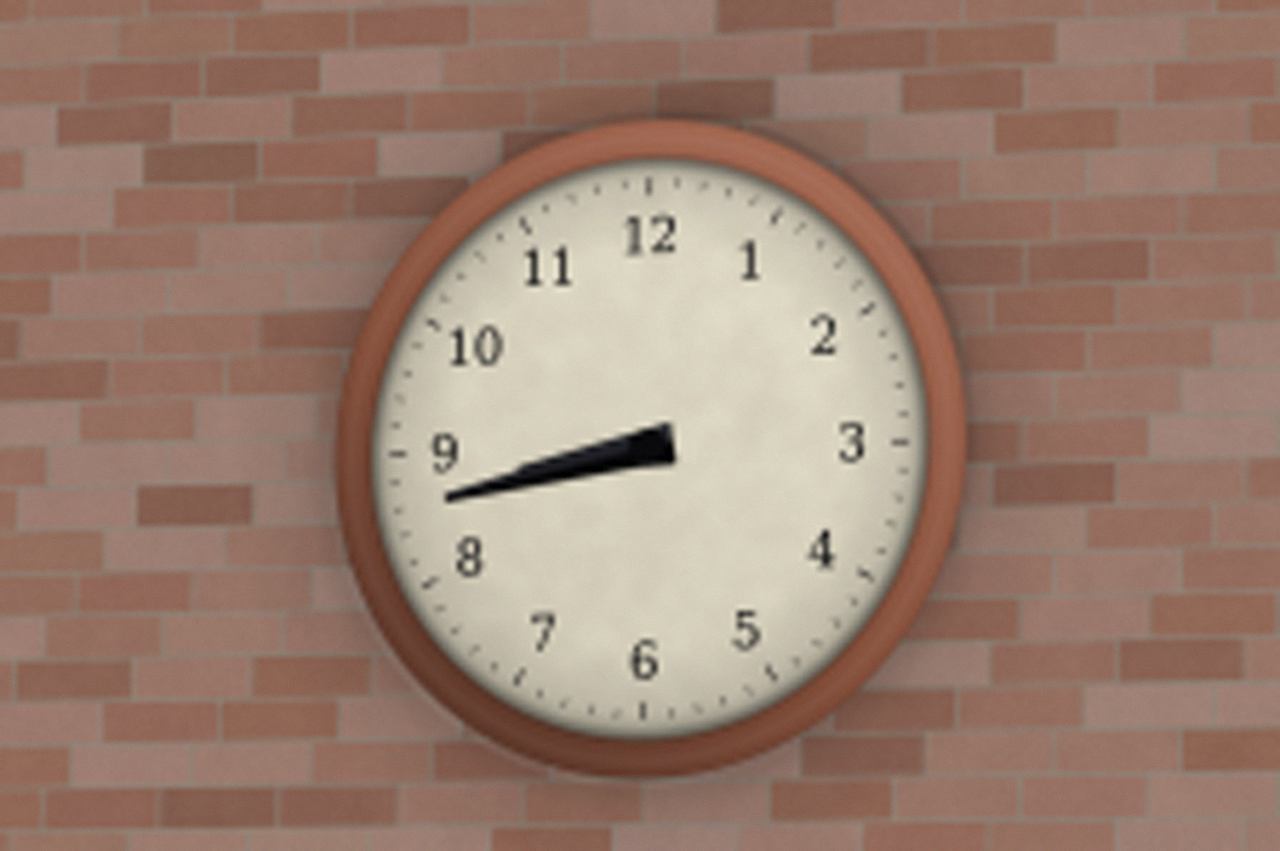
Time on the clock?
8:43
